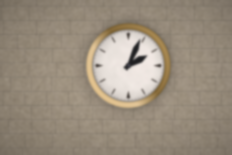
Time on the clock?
2:04
